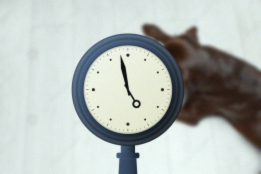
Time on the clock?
4:58
